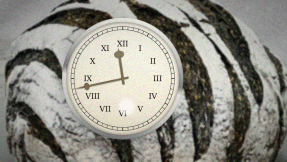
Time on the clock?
11:43
